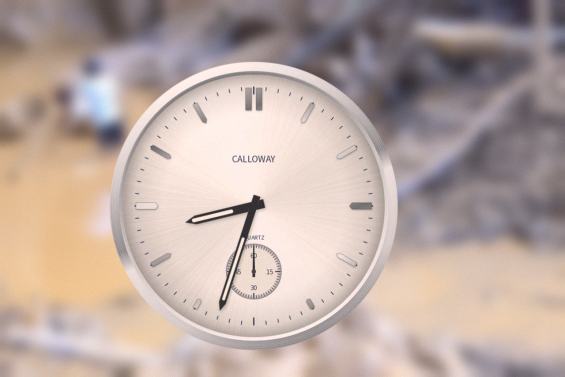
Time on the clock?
8:33
